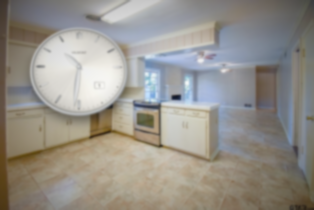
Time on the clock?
10:31
